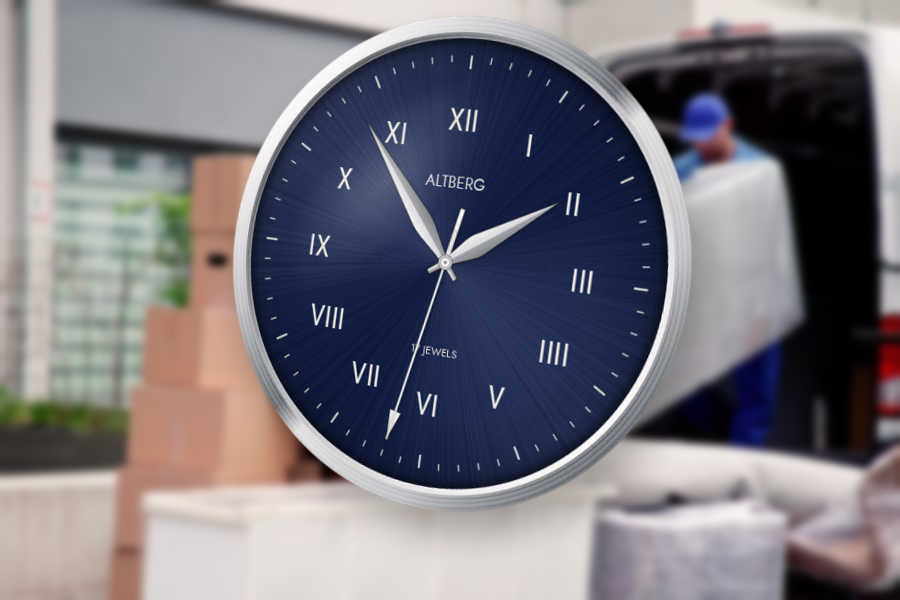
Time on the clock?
1:53:32
